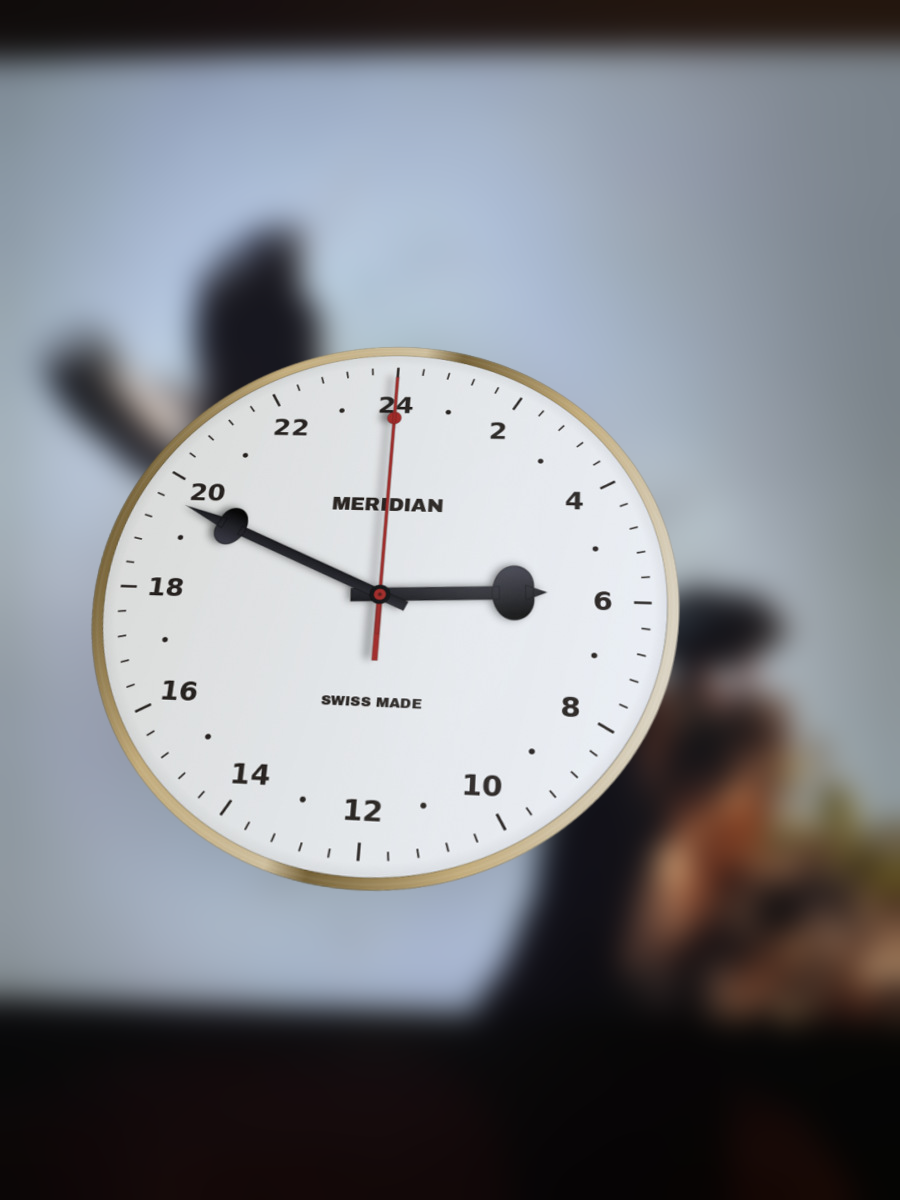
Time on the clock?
5:49:00
